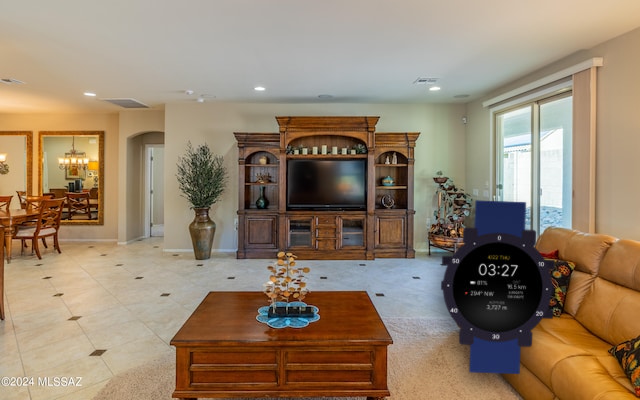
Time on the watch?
3:27
